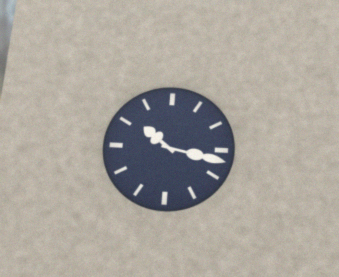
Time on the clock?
10:17
